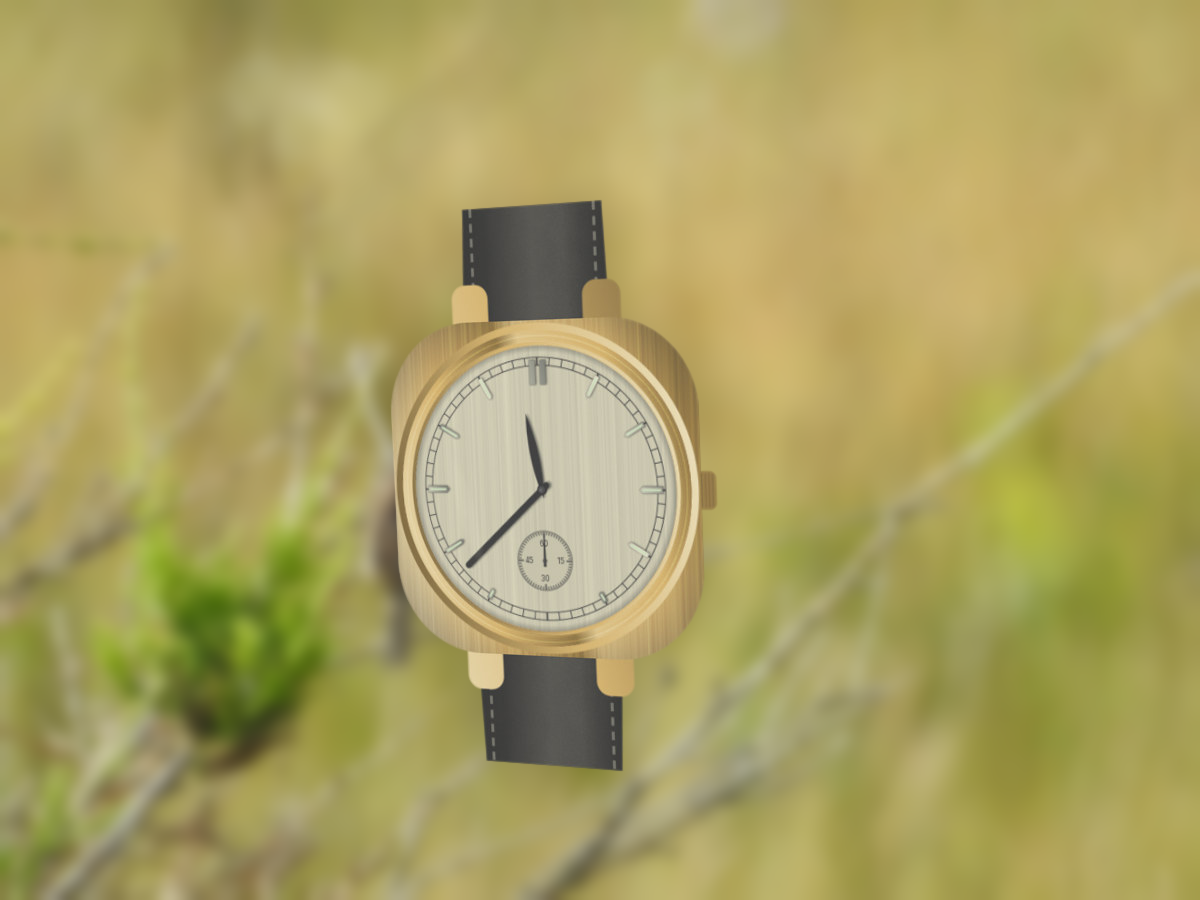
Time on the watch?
11:38
